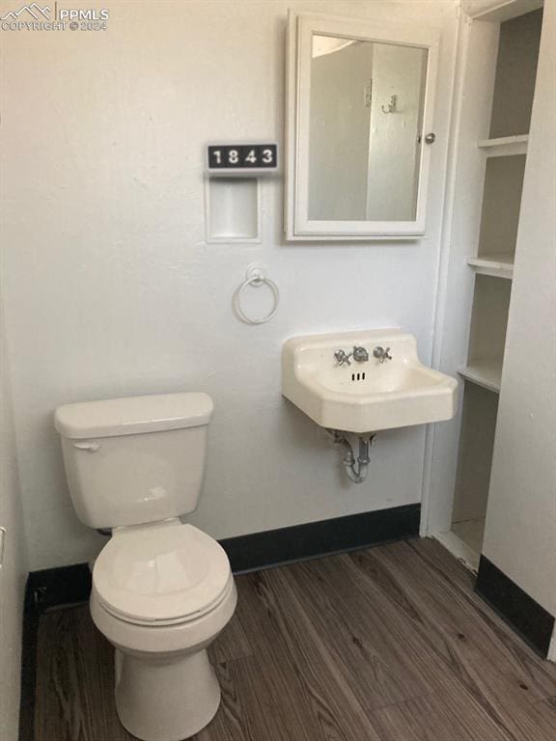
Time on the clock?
18:43
